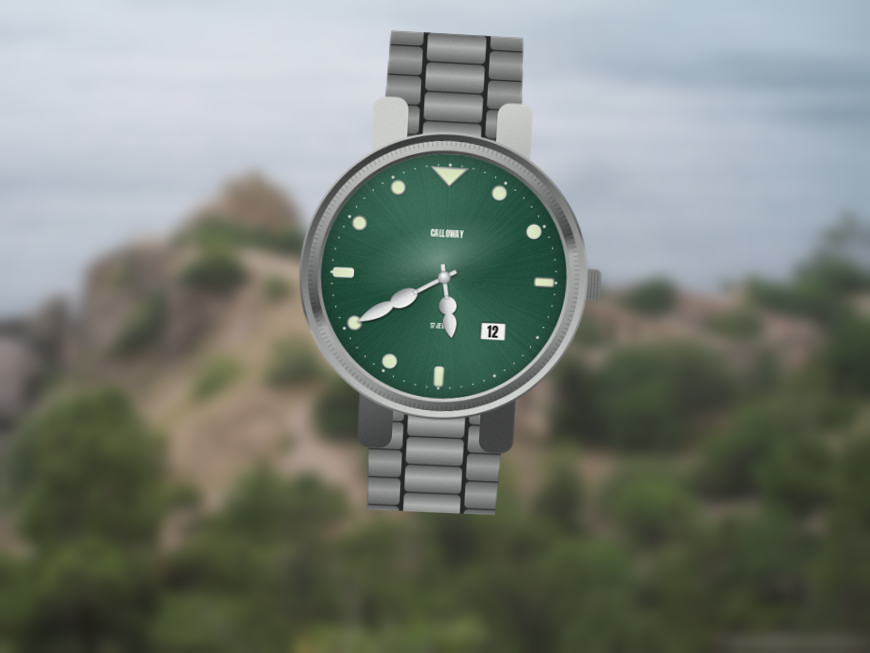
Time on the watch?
5:40
